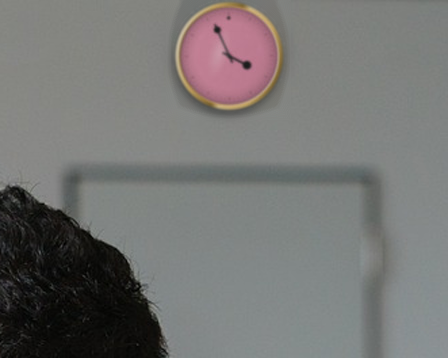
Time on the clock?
3:56
